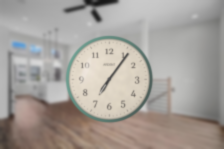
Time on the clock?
7:06
